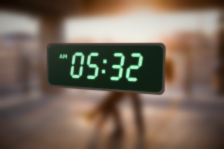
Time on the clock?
5:32
